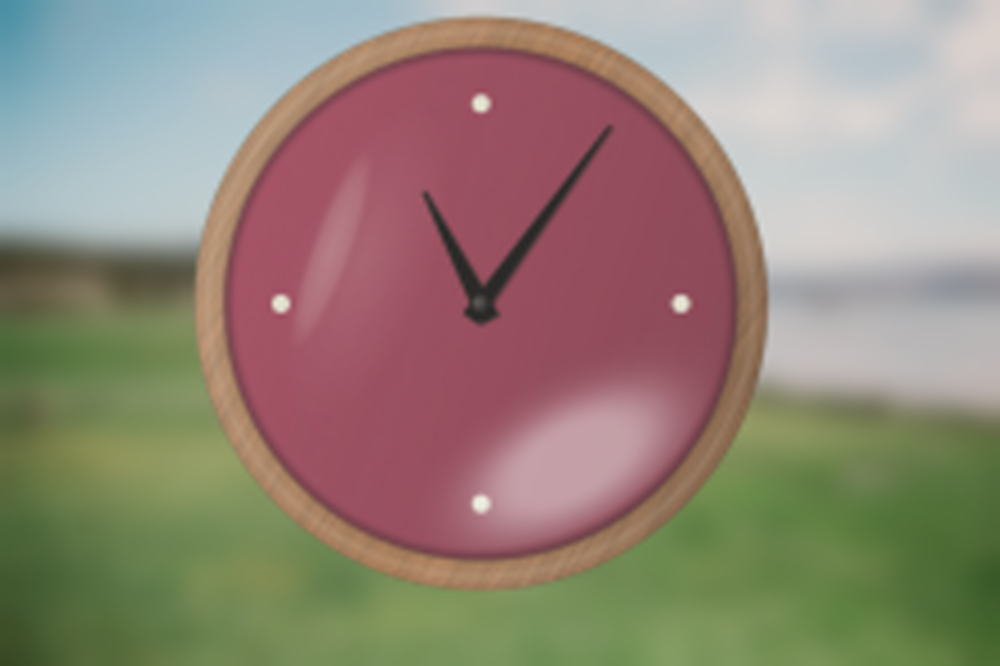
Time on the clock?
11:06
